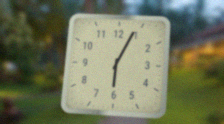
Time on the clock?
6:04
